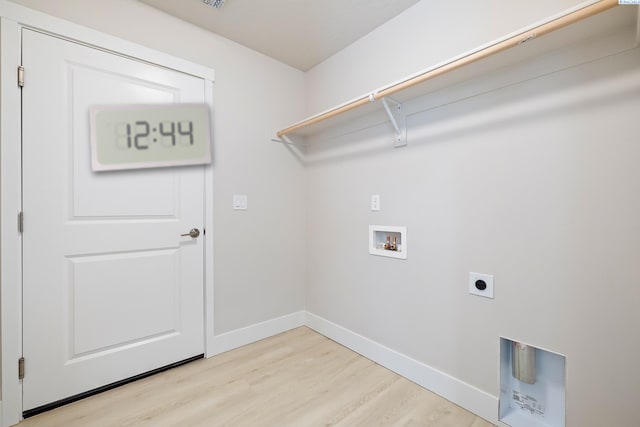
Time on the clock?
12:44
